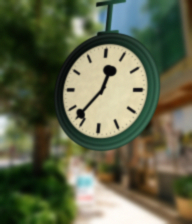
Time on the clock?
12:37
